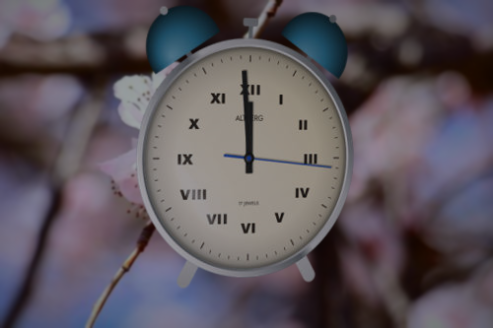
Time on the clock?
11:59:16
